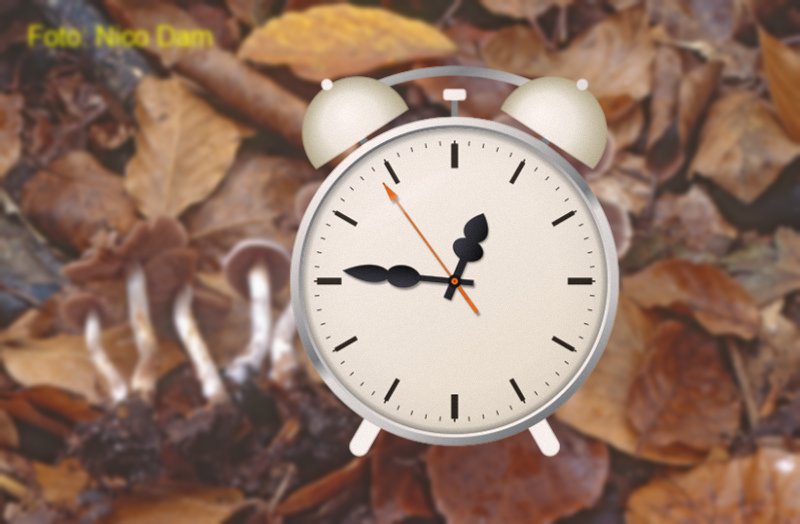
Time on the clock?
12:45:54
